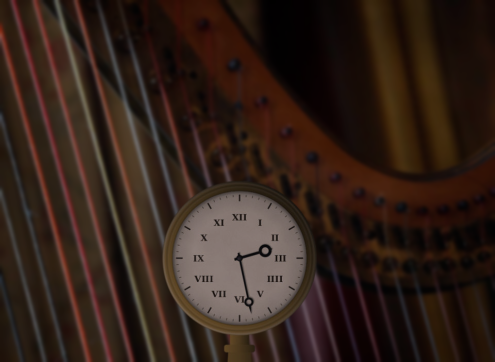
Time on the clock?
2:28
